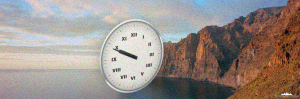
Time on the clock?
9:49
